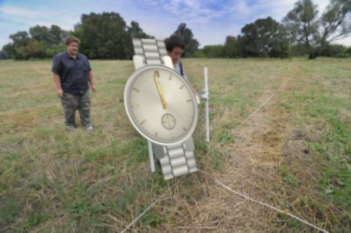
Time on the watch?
11:59
